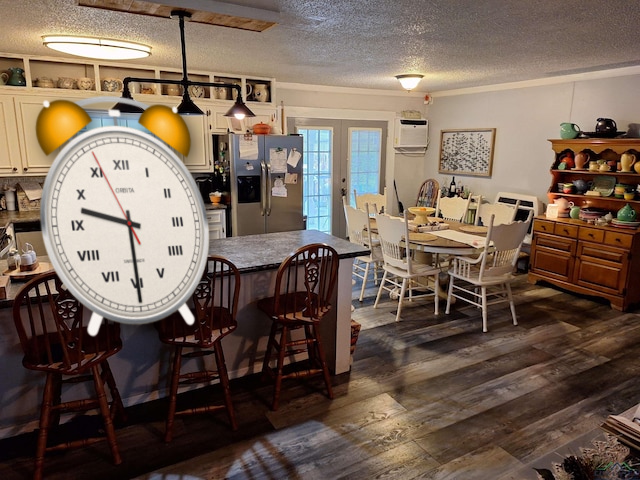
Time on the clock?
9:29:56
